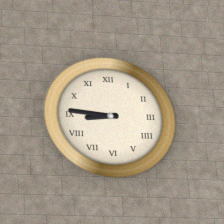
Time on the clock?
8:46
